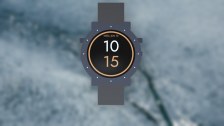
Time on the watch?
10:15
